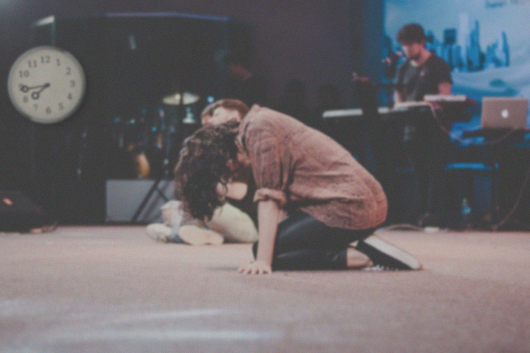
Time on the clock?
7:44
